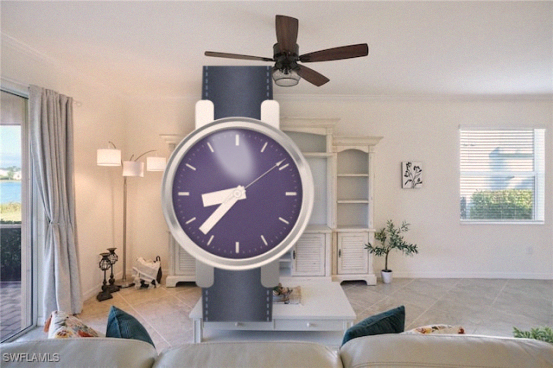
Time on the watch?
8:37:09
